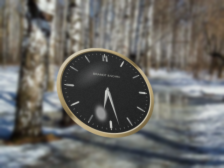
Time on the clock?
6:28
